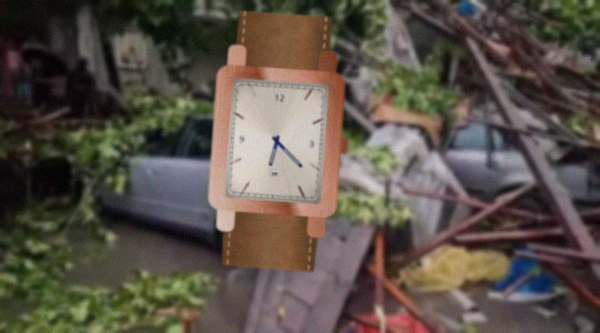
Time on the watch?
6:22
